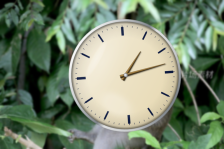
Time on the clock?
1:13
